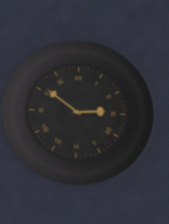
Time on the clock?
2:51
